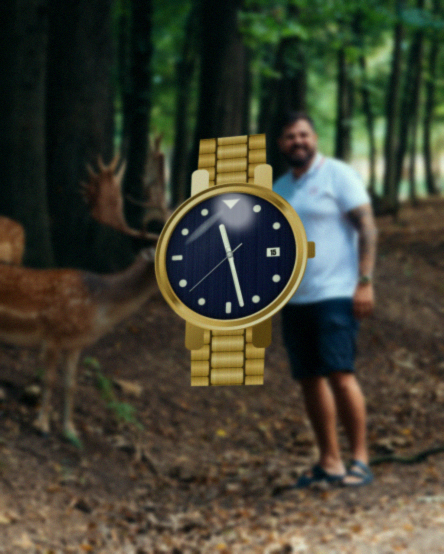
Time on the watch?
11:27:38
